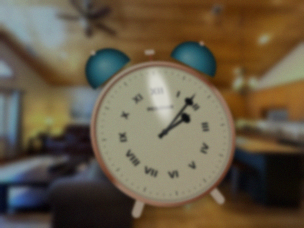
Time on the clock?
2:08
